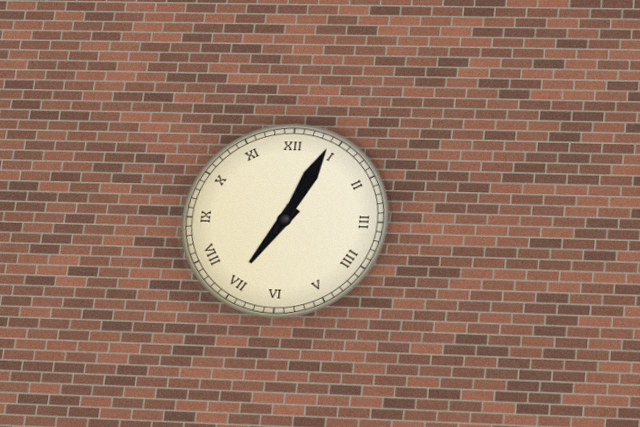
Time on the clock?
7:04
